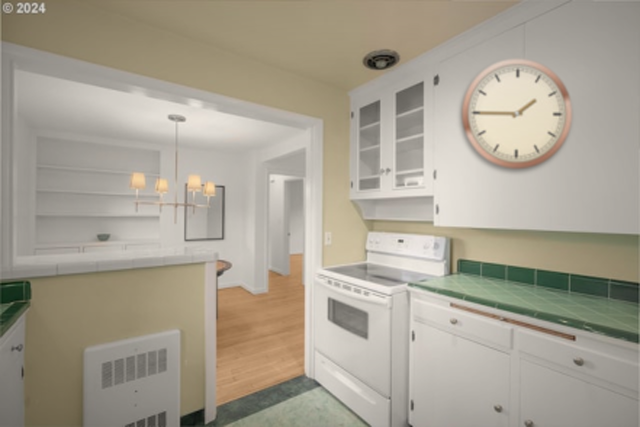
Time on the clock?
1:45
